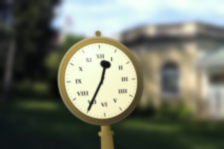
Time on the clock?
12:35
